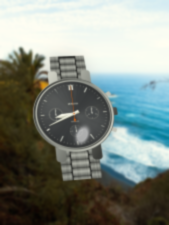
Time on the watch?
8:41
